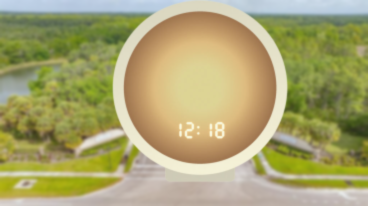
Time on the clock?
12:18
